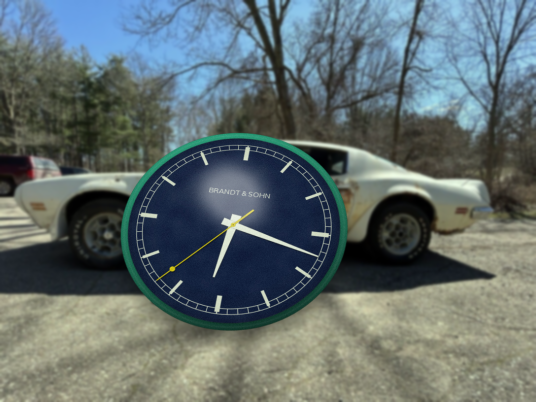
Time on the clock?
6:17:37
